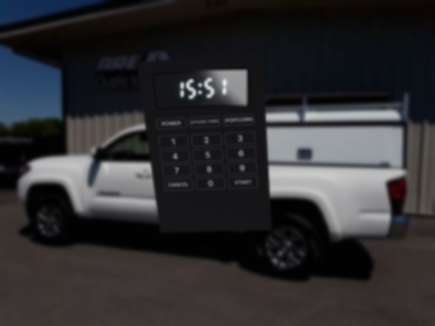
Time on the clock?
15:51
